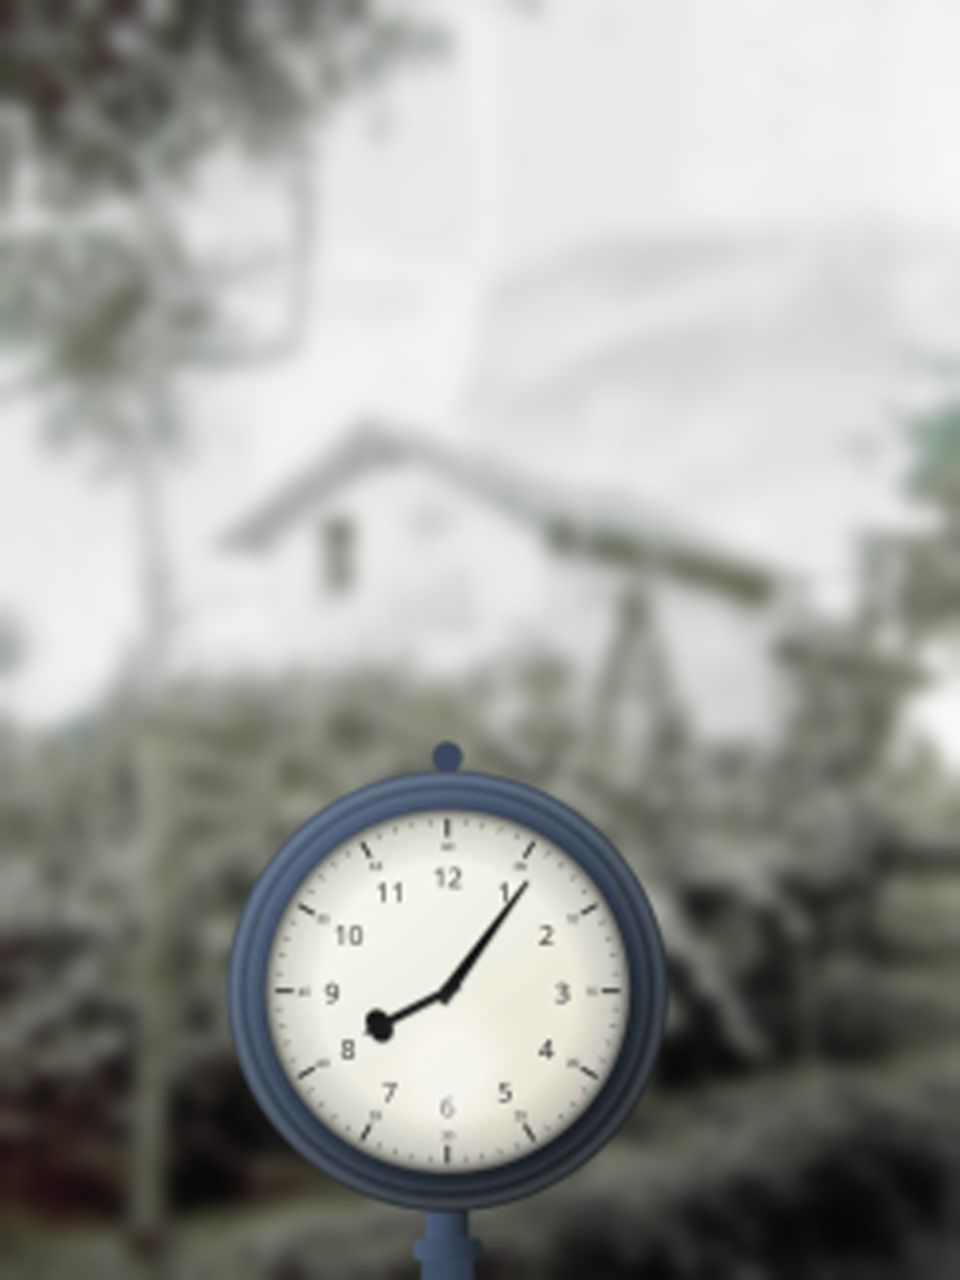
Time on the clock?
8:06
